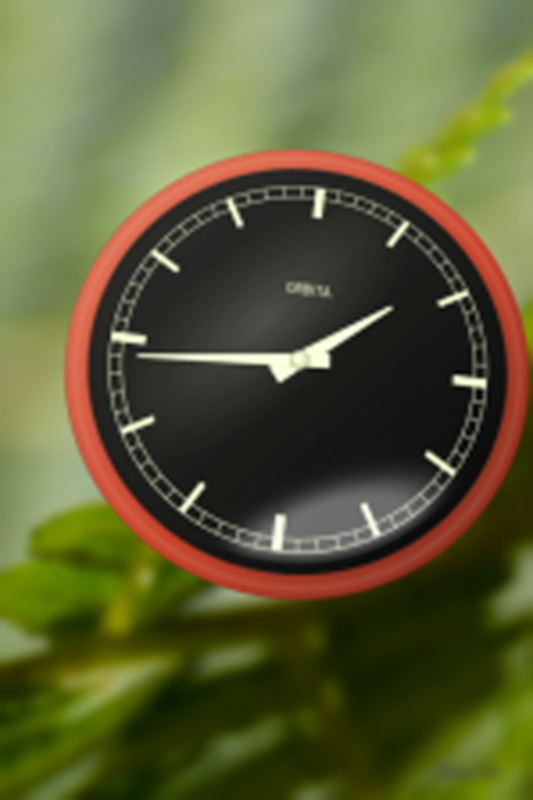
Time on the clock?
1:44
